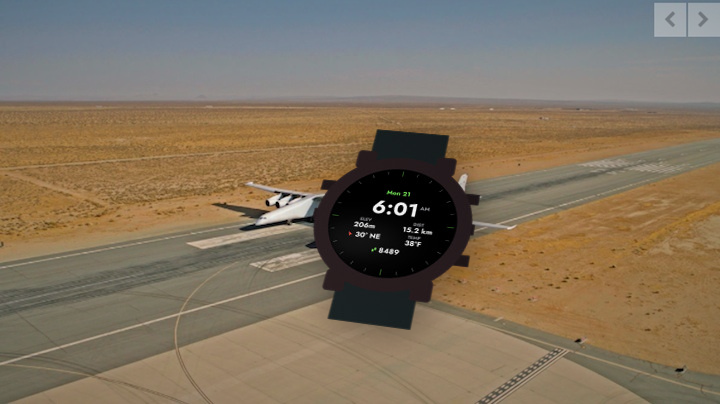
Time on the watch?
6:01
